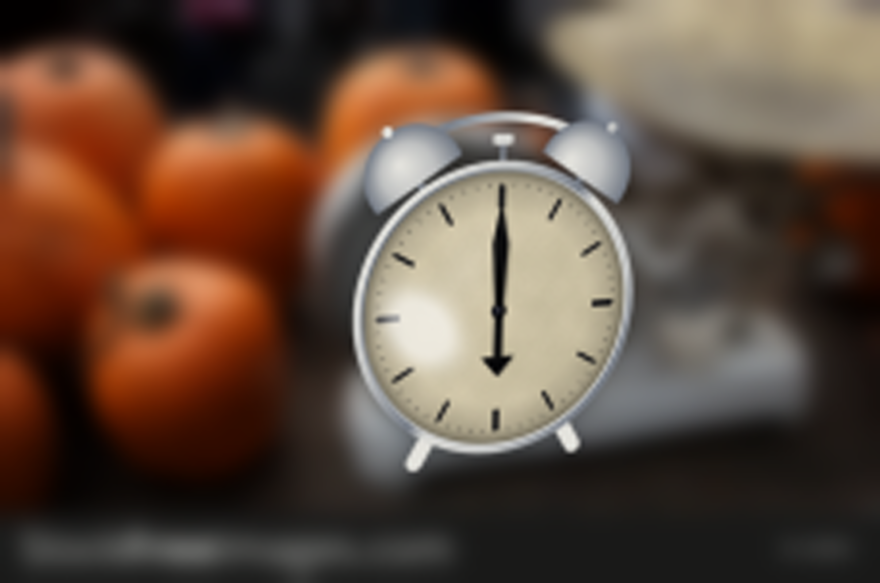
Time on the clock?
6:00
